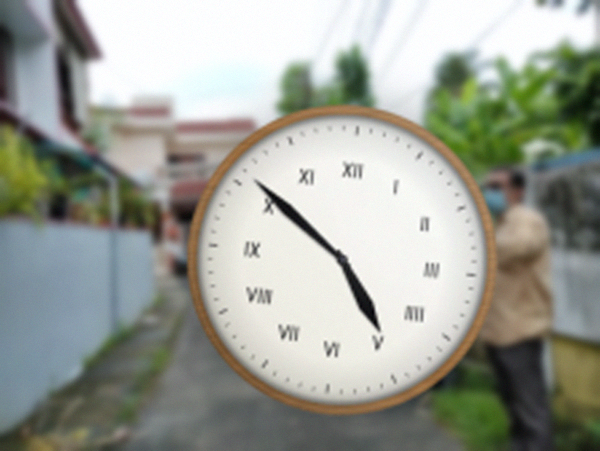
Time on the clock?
4:51
